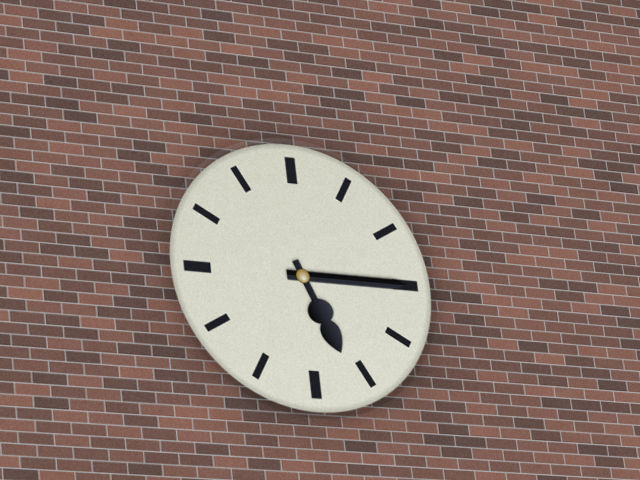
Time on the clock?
5:15
